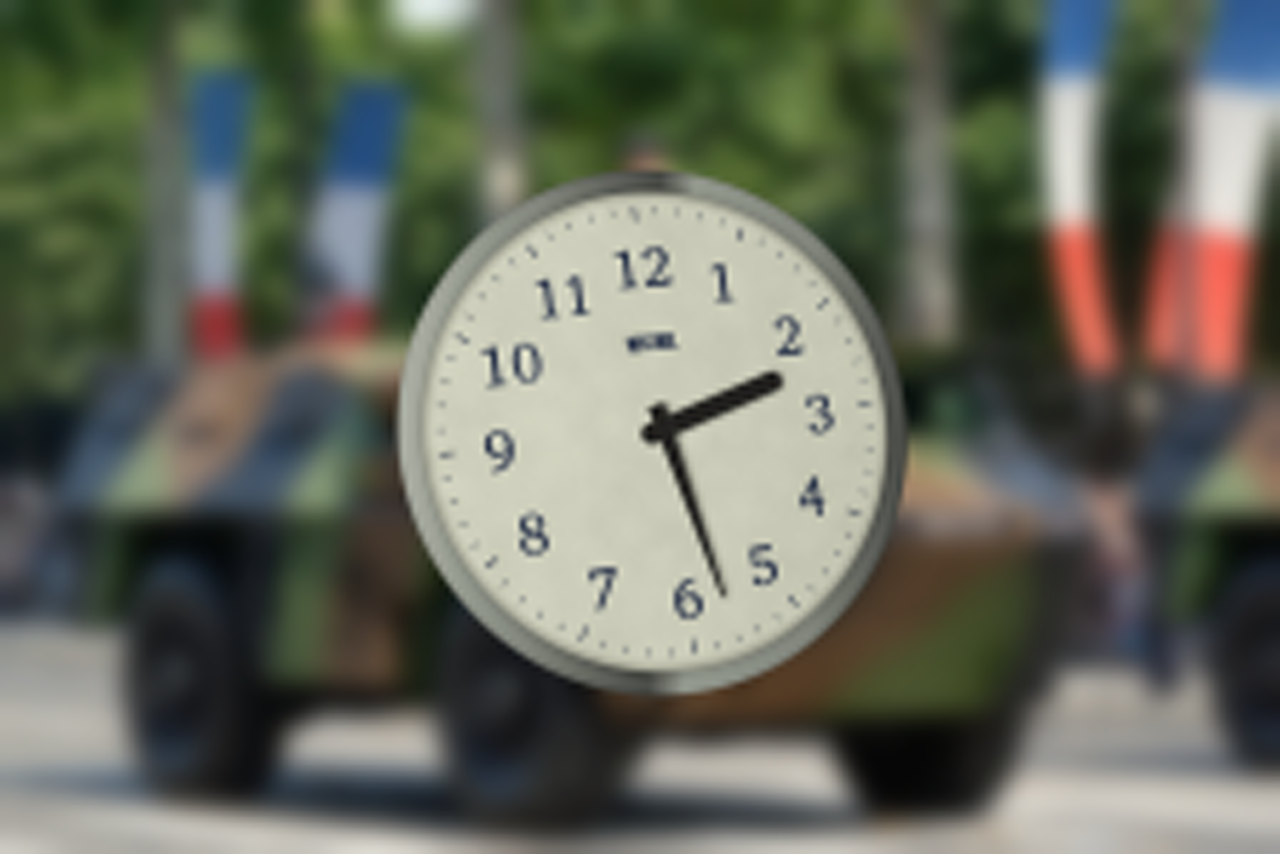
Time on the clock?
2:28
